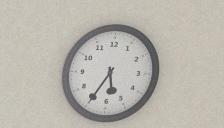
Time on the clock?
5:35
